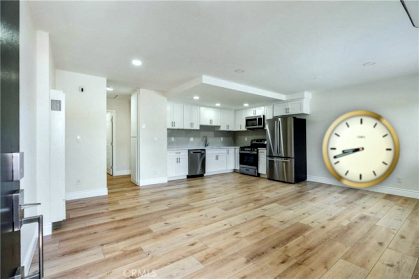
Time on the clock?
8:42
